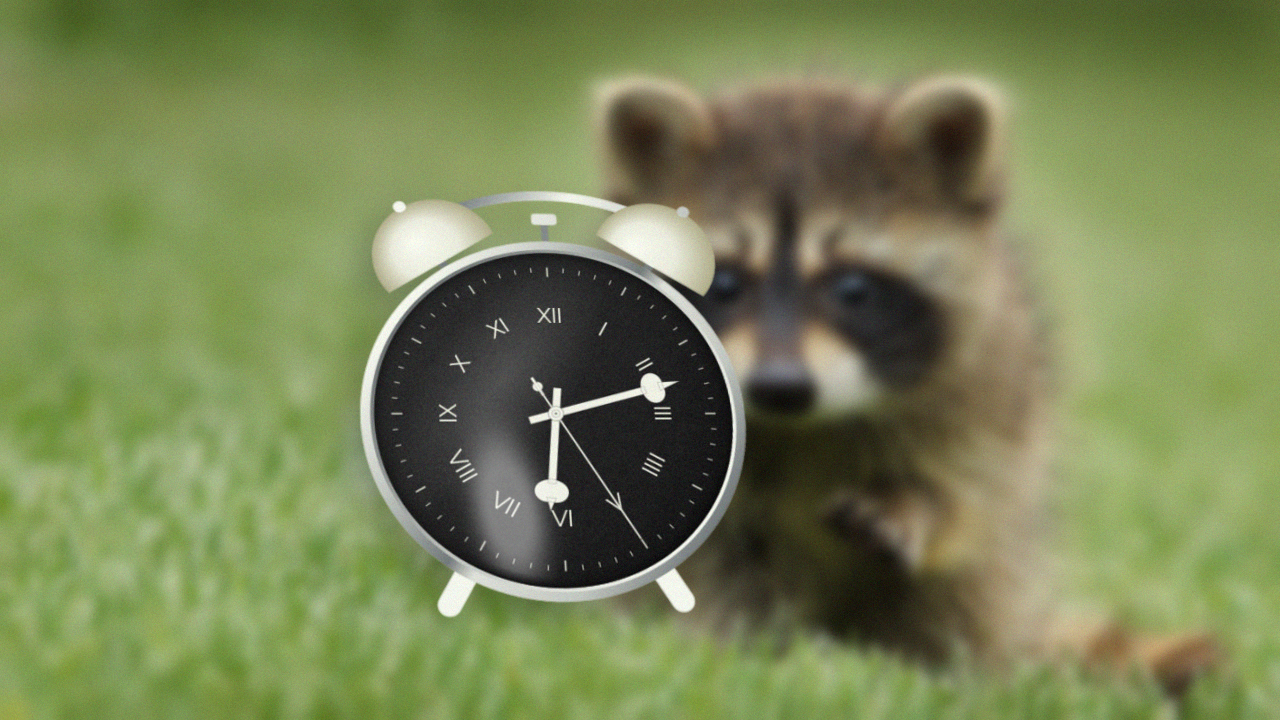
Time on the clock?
6:12:25
